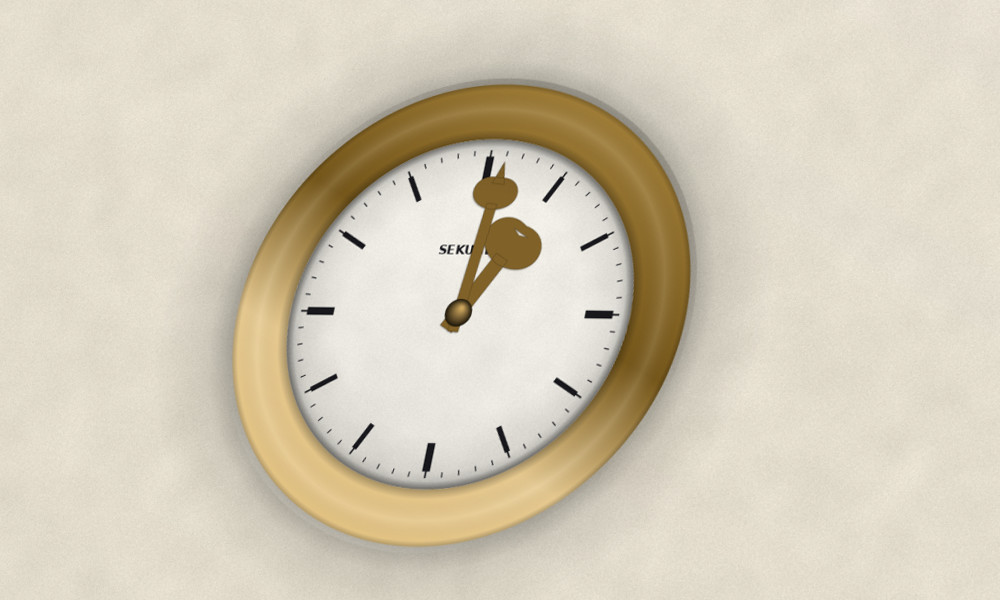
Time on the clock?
1:01
